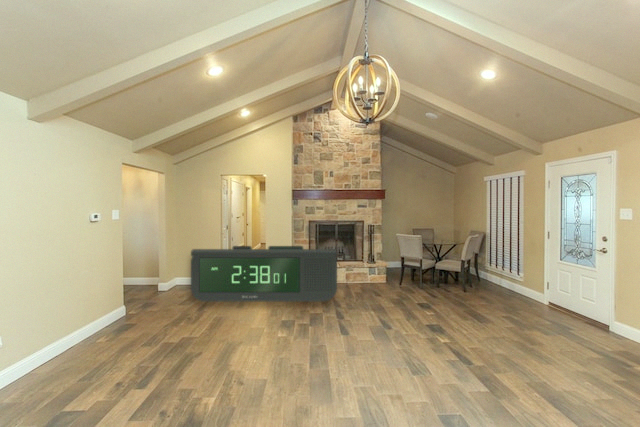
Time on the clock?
2:38:01
